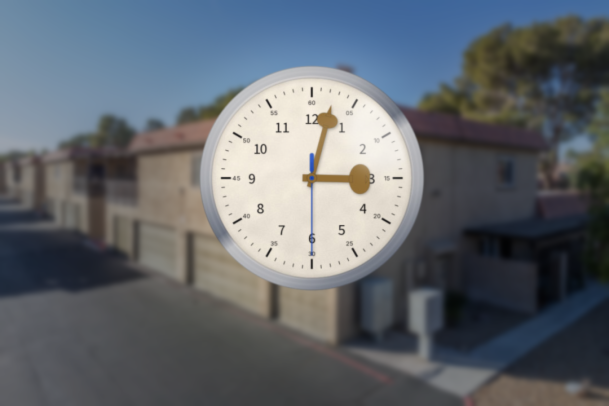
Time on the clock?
3:02:30
